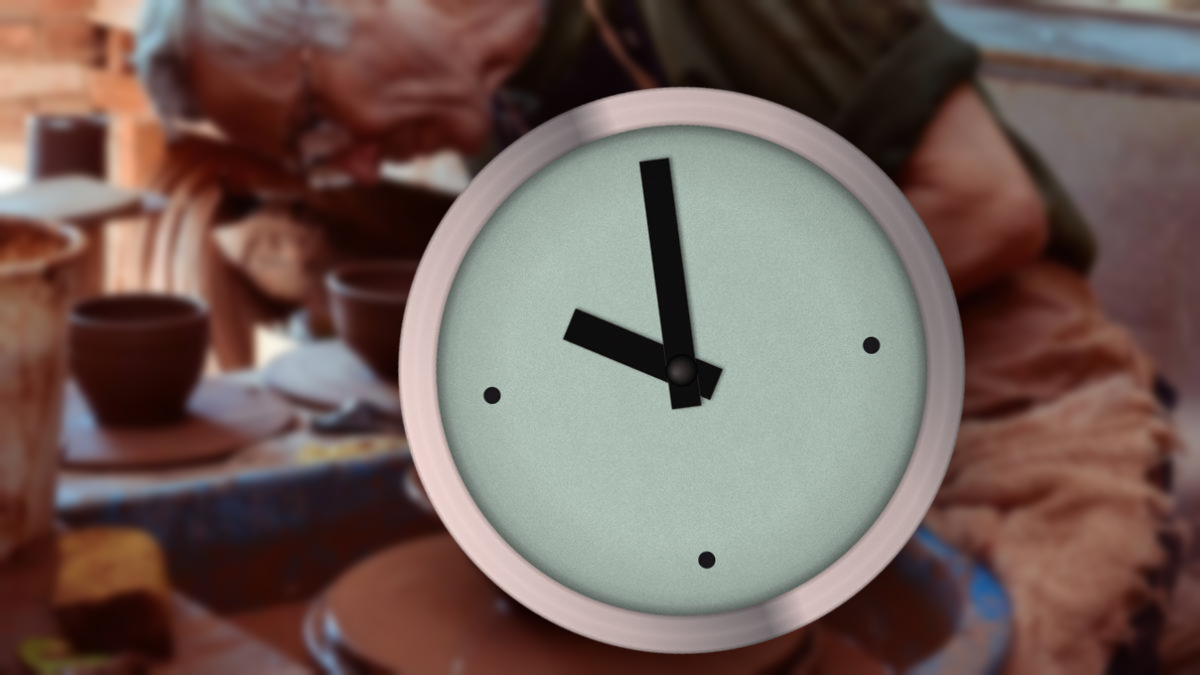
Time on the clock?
10:00
